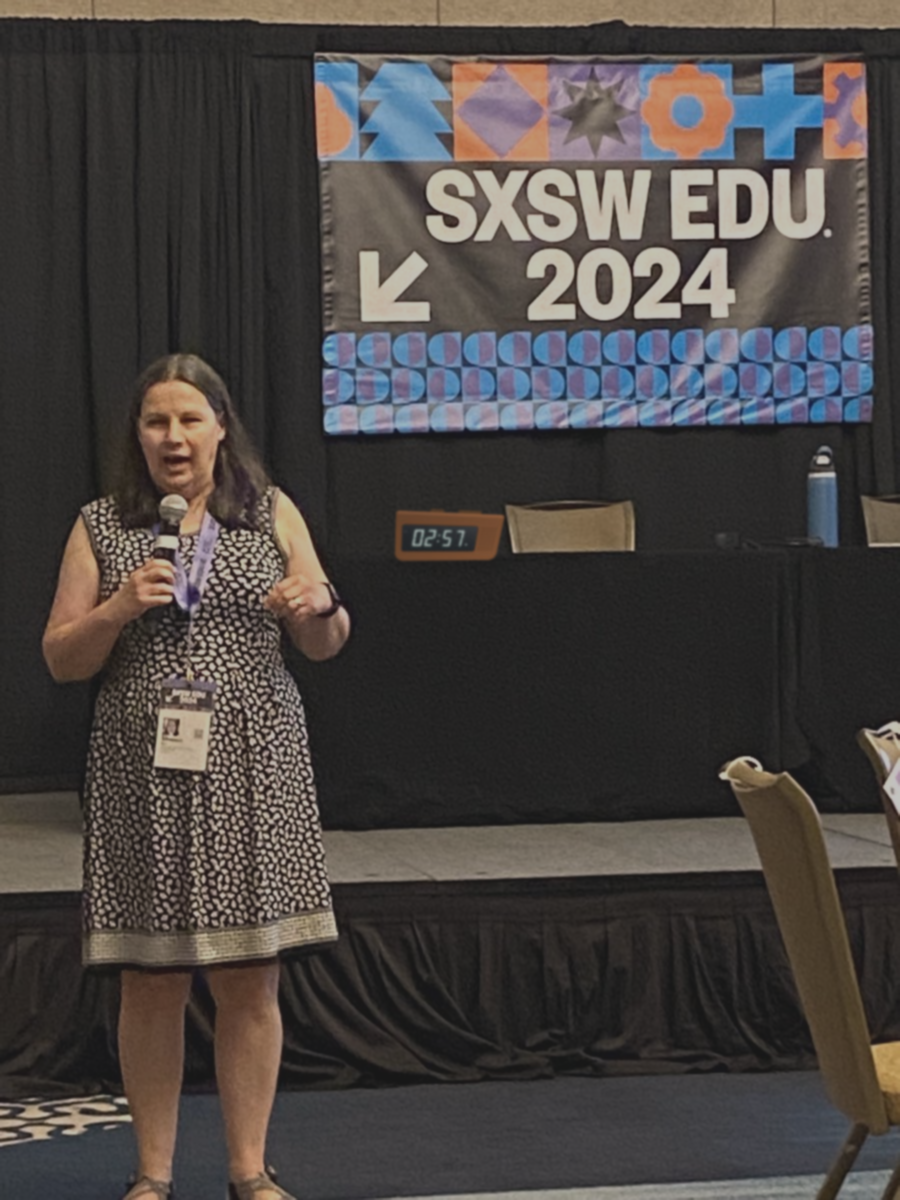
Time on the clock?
2:57
